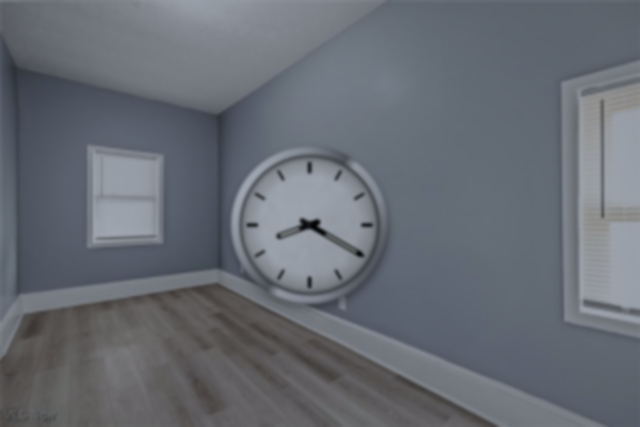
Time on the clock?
8:20
